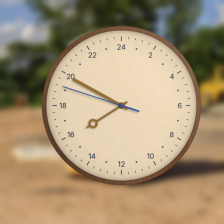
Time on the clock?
15:49:48
